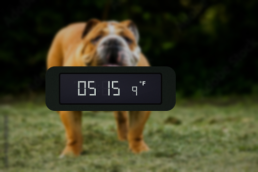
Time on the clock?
5:15
